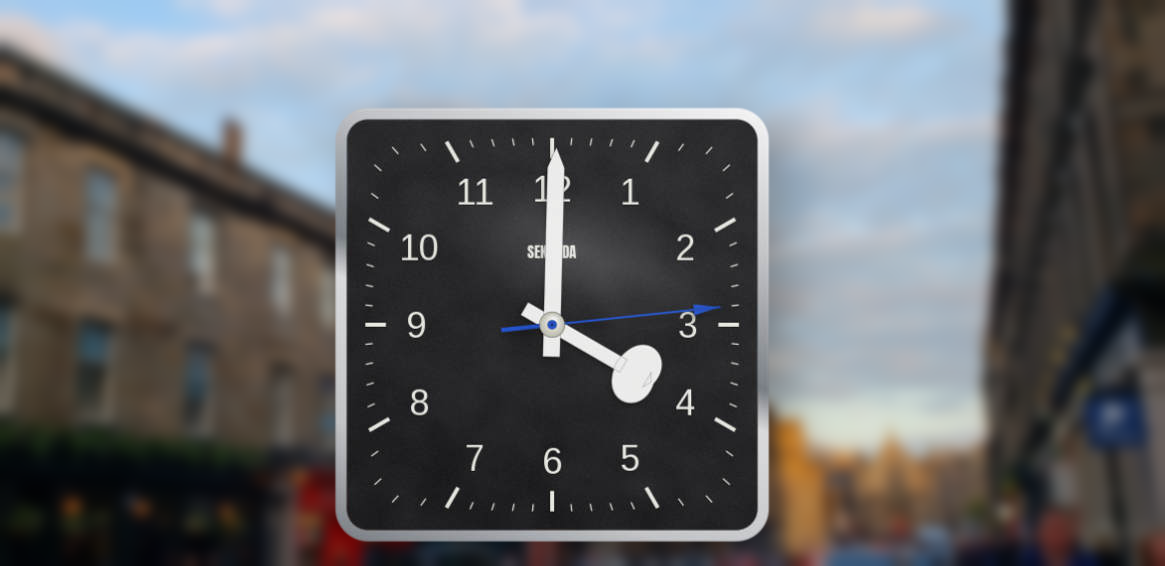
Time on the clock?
4:00:14
